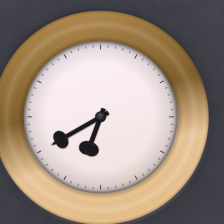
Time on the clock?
6:40
